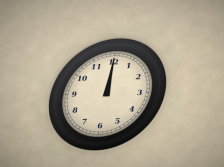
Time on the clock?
12:00
